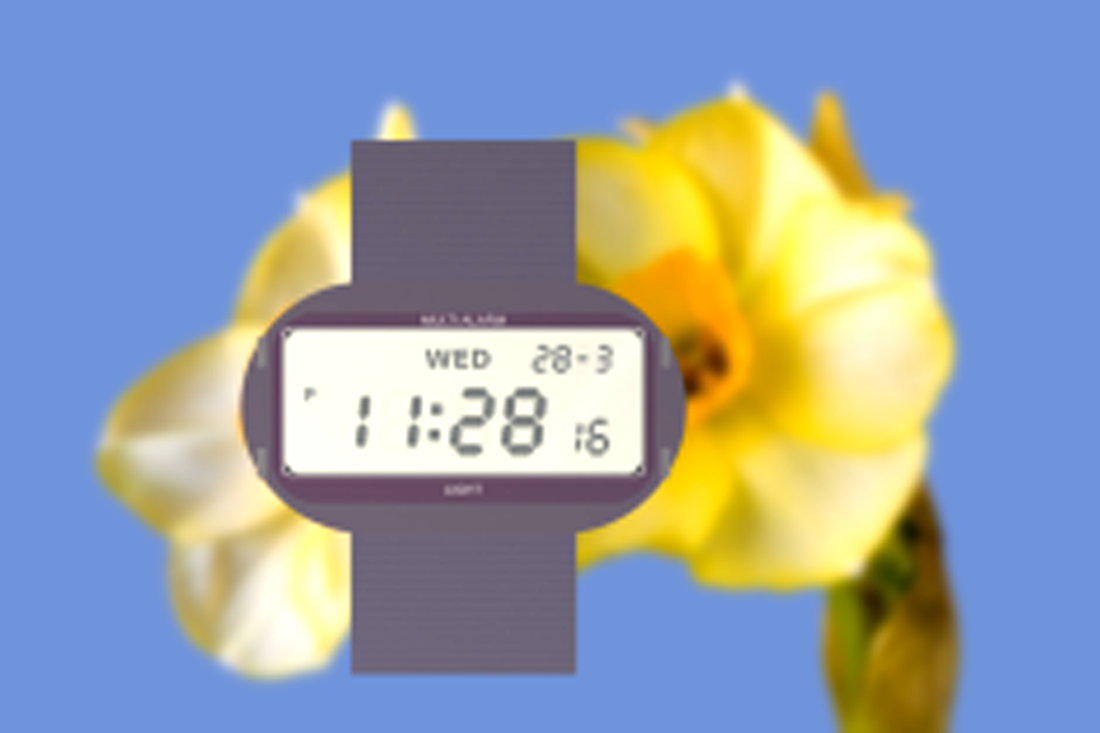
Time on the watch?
11:28:16
